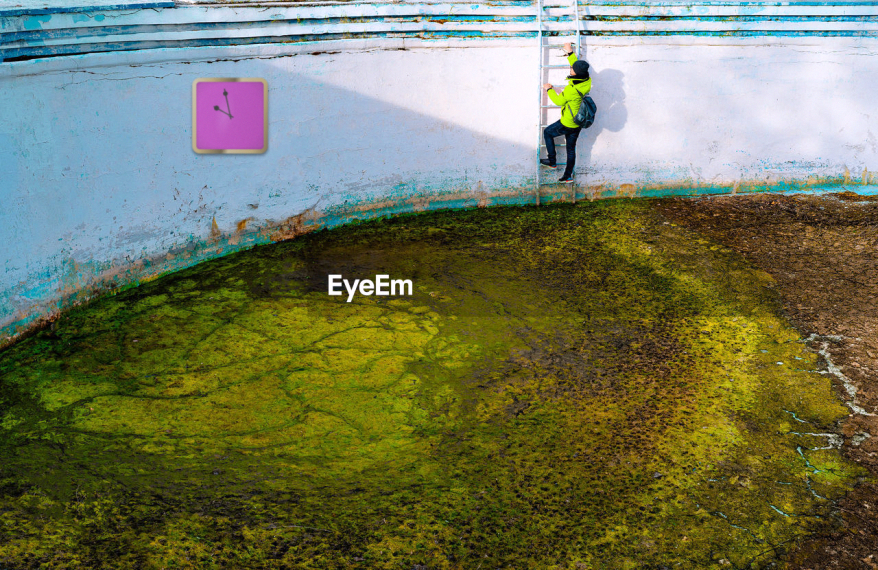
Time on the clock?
9:58
